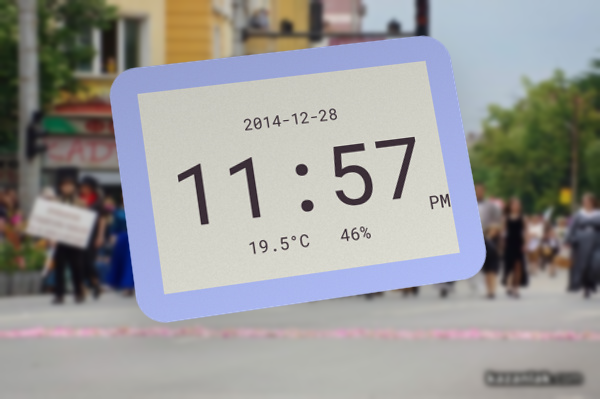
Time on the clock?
11:57
